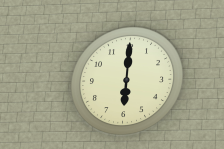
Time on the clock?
6:00
